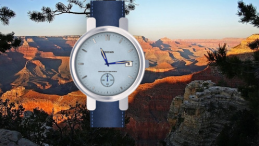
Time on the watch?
11:14
